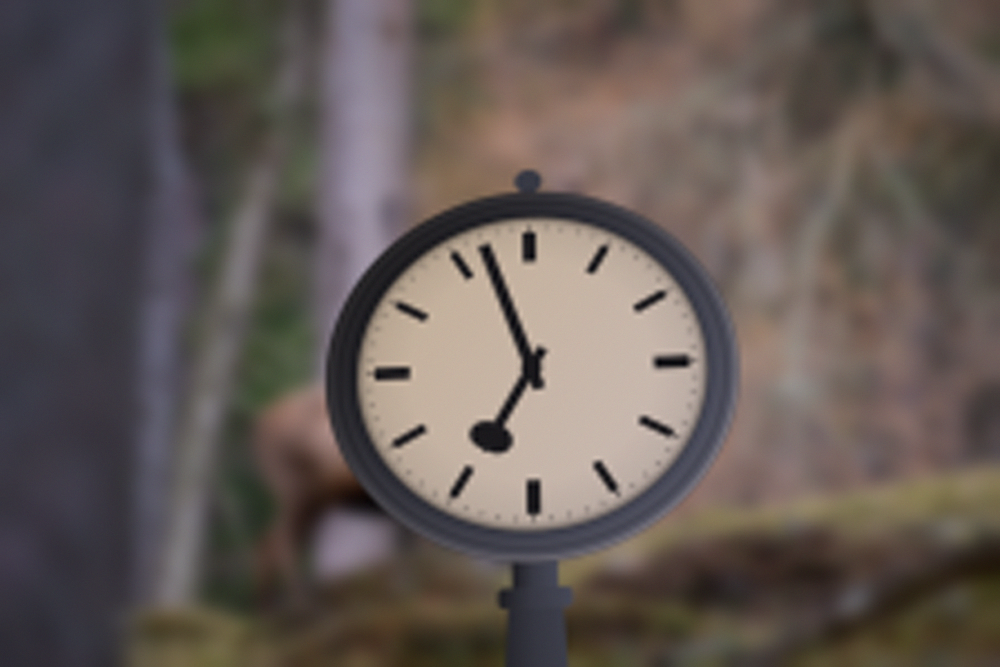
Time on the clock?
6:57
